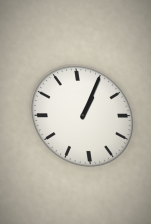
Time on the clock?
1:05
